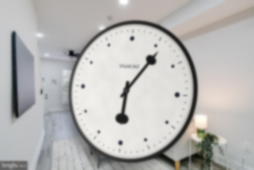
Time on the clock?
6:06
